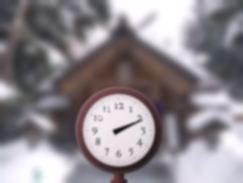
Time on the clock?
2:11
